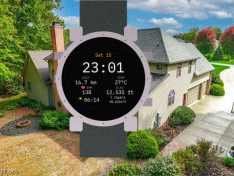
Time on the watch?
23:01
